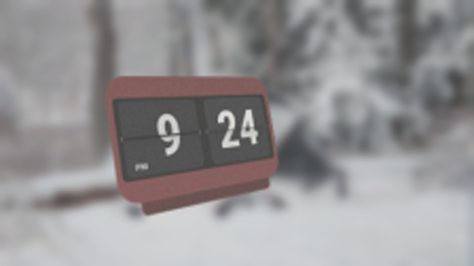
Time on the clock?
9:24
